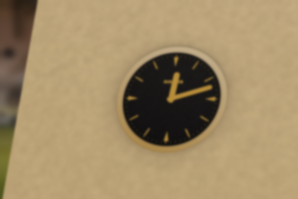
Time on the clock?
12:12
